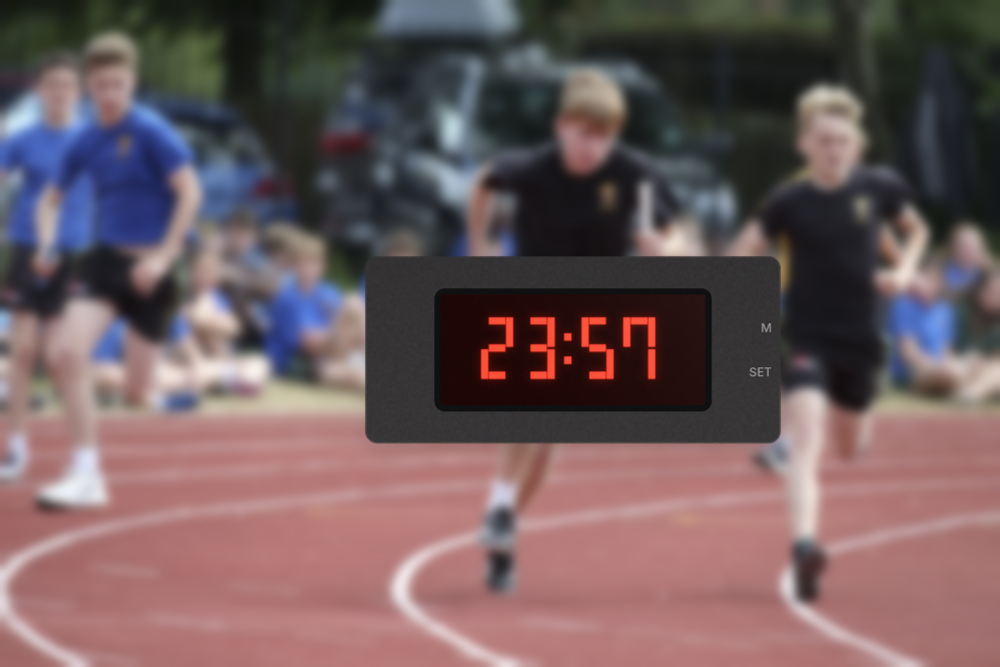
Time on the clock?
23:57
